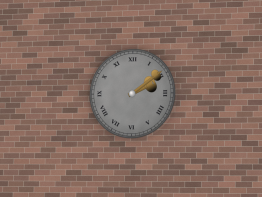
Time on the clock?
2:09
